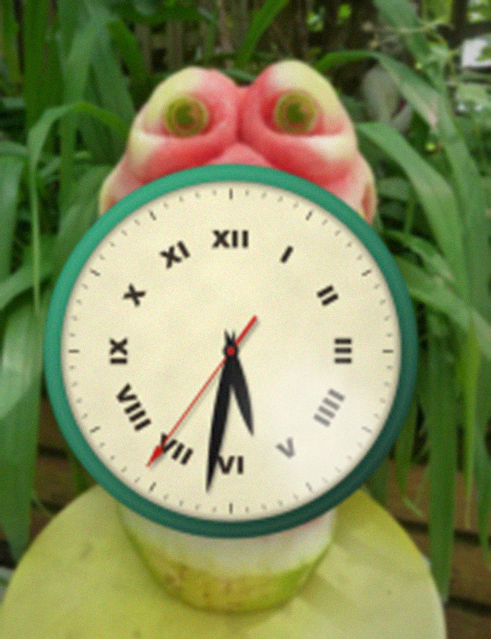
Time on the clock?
5:31:36
